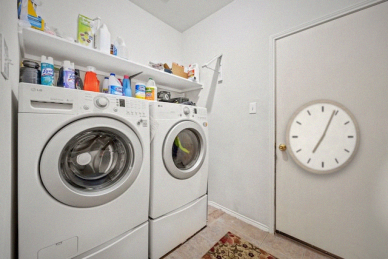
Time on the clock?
7:04
